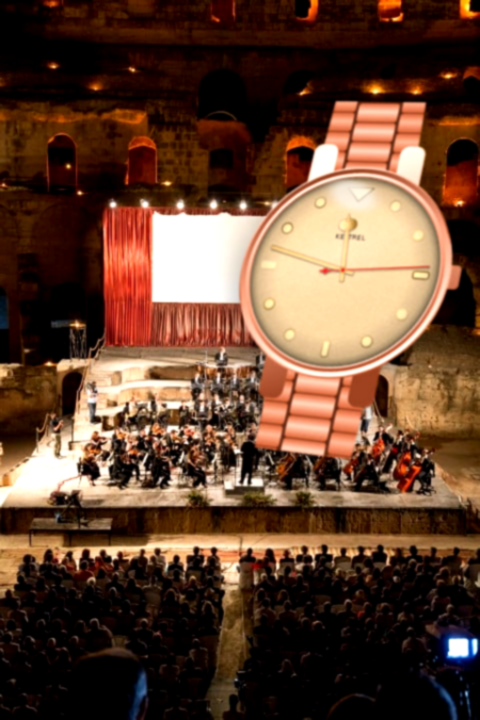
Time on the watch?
11:47:14
